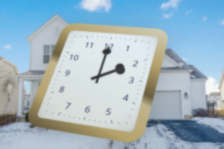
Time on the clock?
2:00
